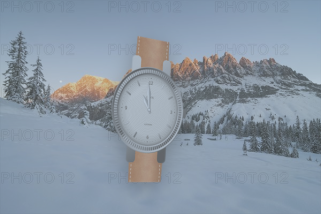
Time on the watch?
10:59
